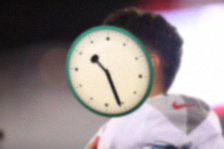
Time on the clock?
10:26
